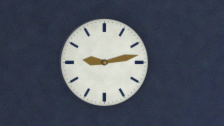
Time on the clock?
9:13
